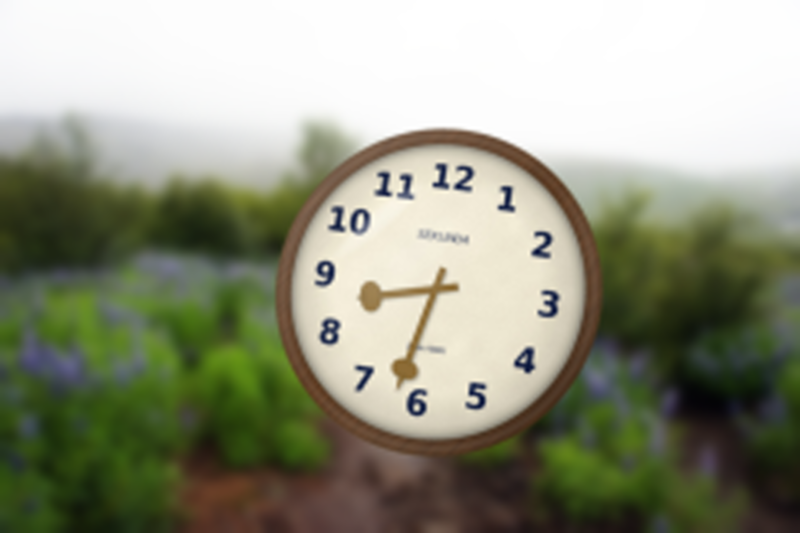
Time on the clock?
8:32
